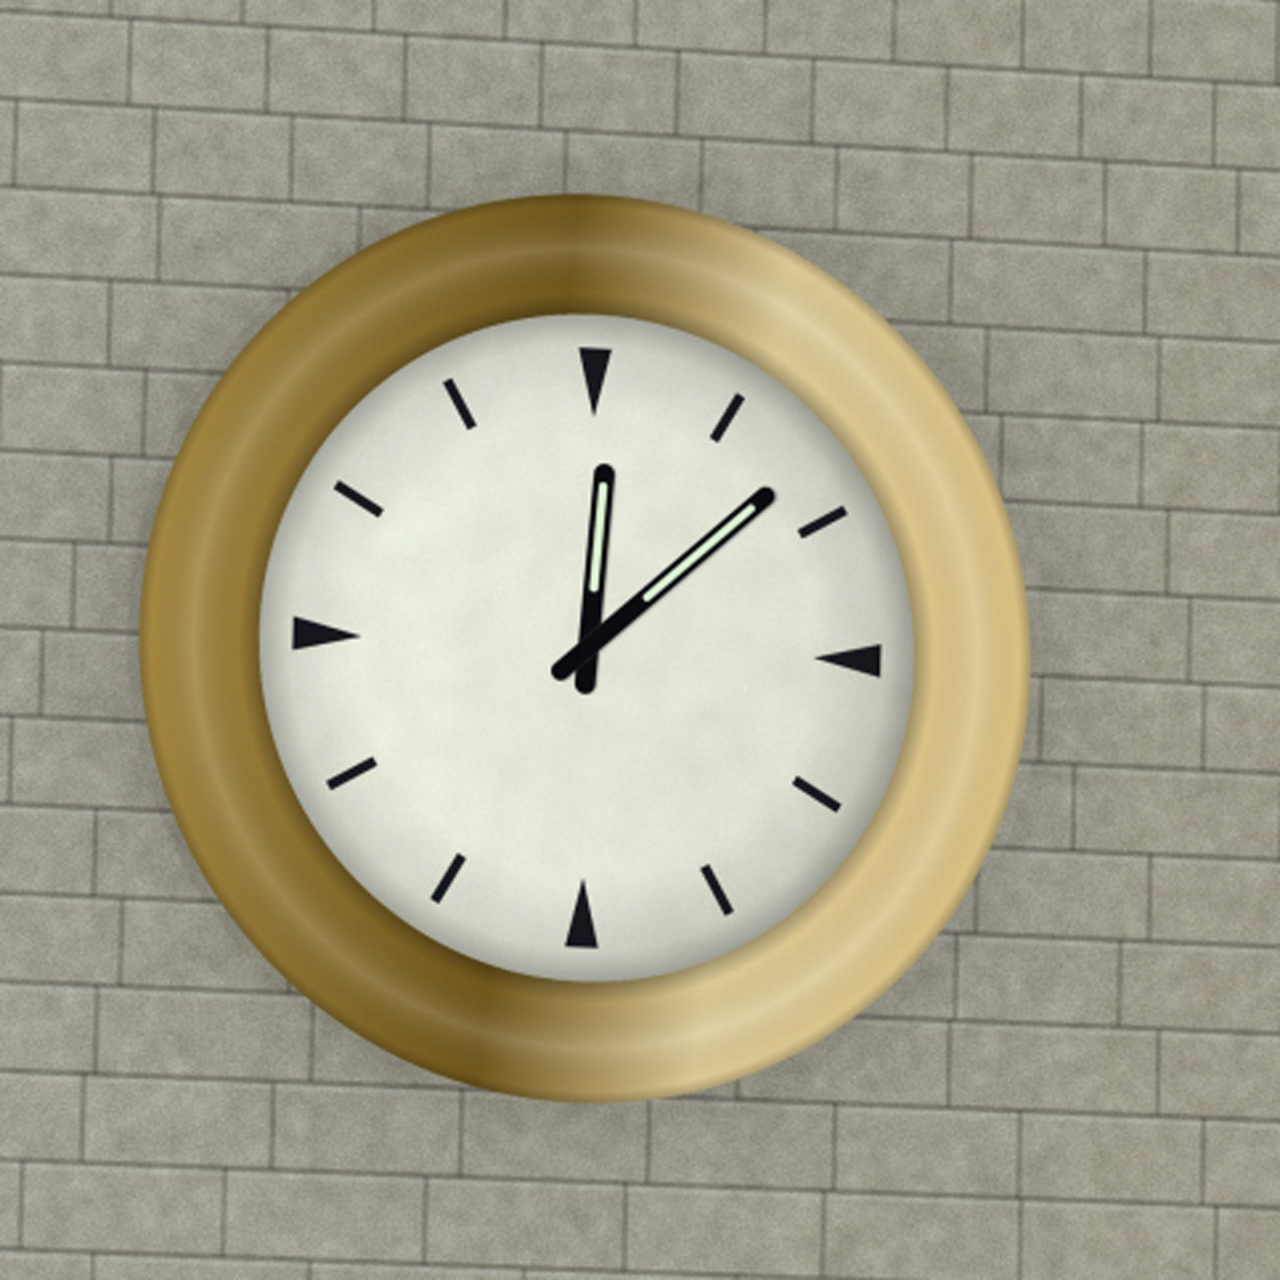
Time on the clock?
12:08
